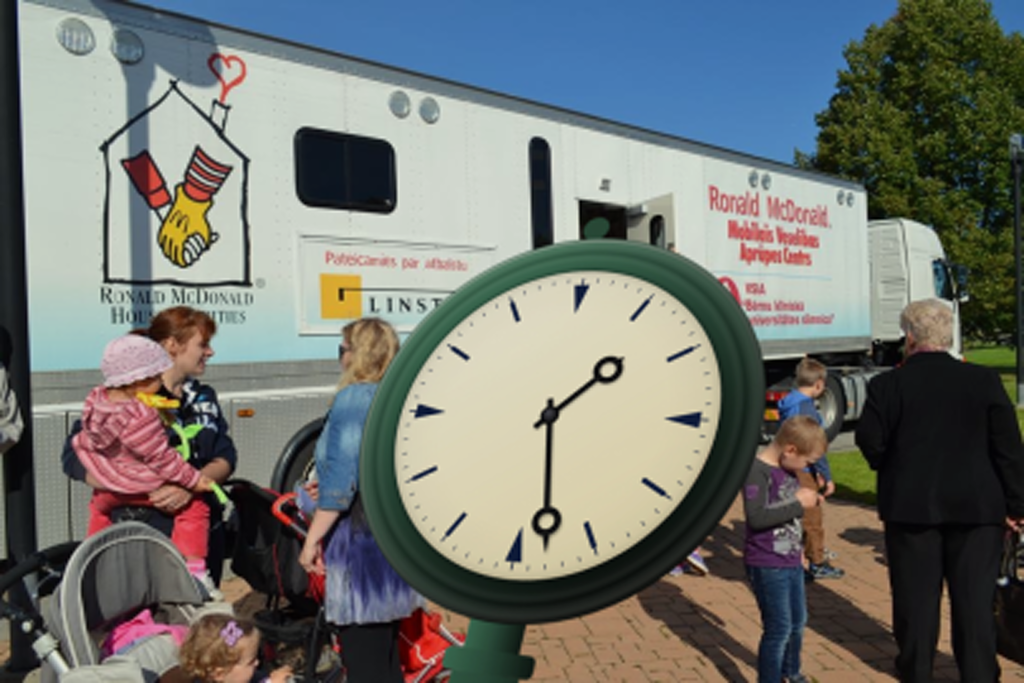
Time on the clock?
1:28
